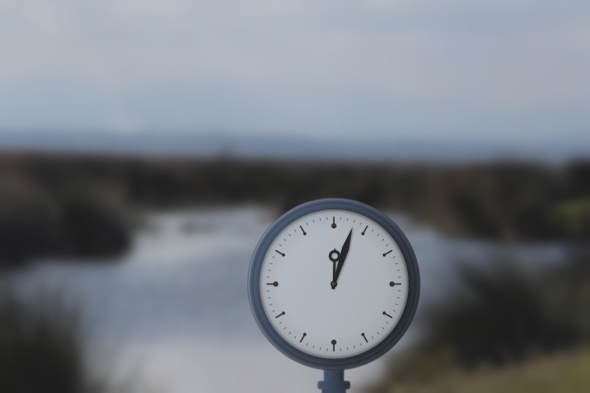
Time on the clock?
12:03
